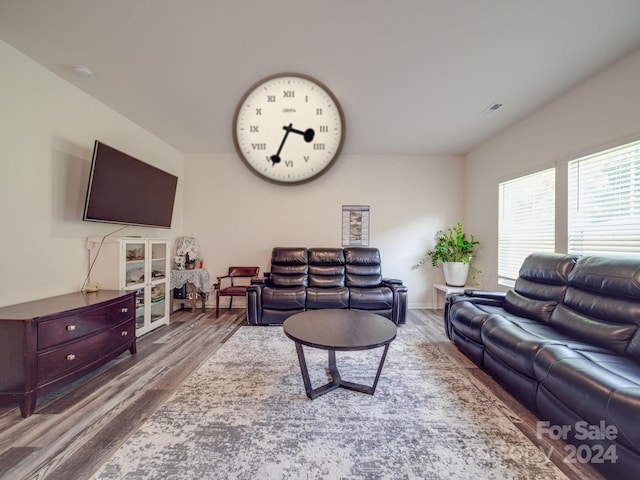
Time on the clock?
3:34
